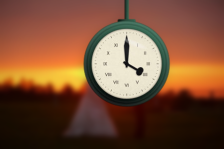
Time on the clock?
4:00
